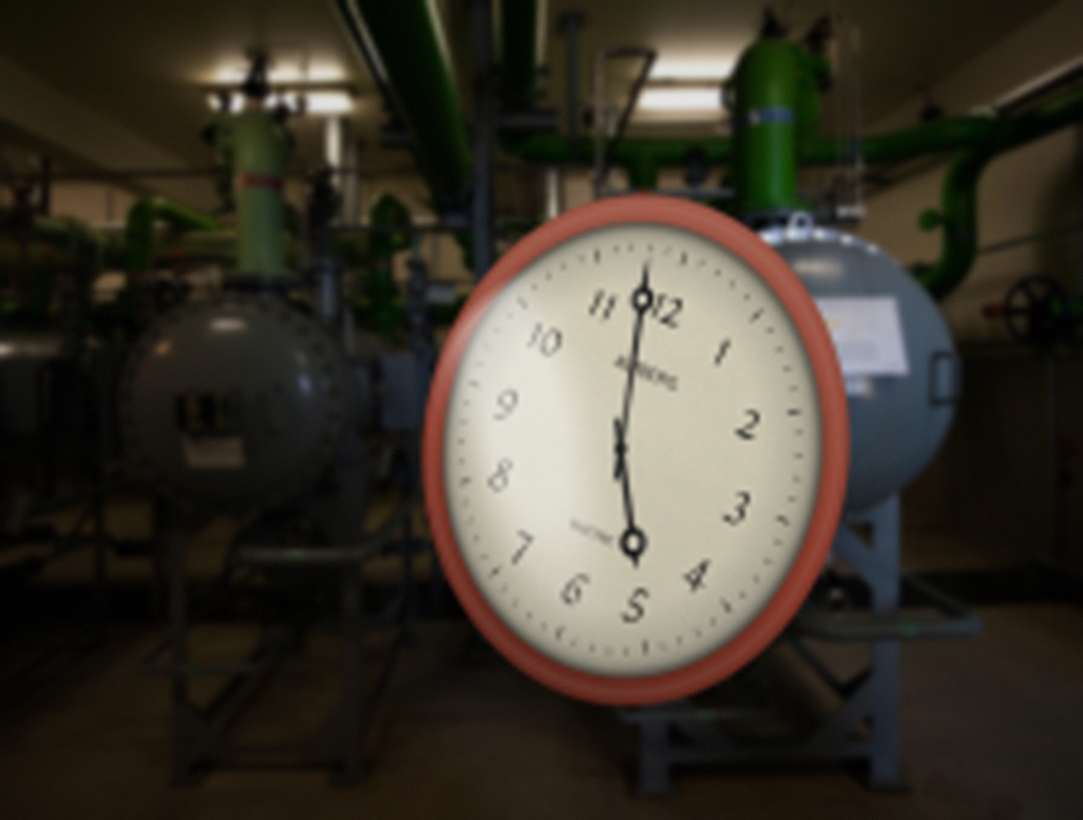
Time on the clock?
4:58
